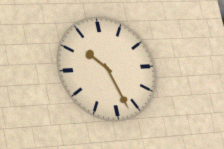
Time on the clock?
10:27
